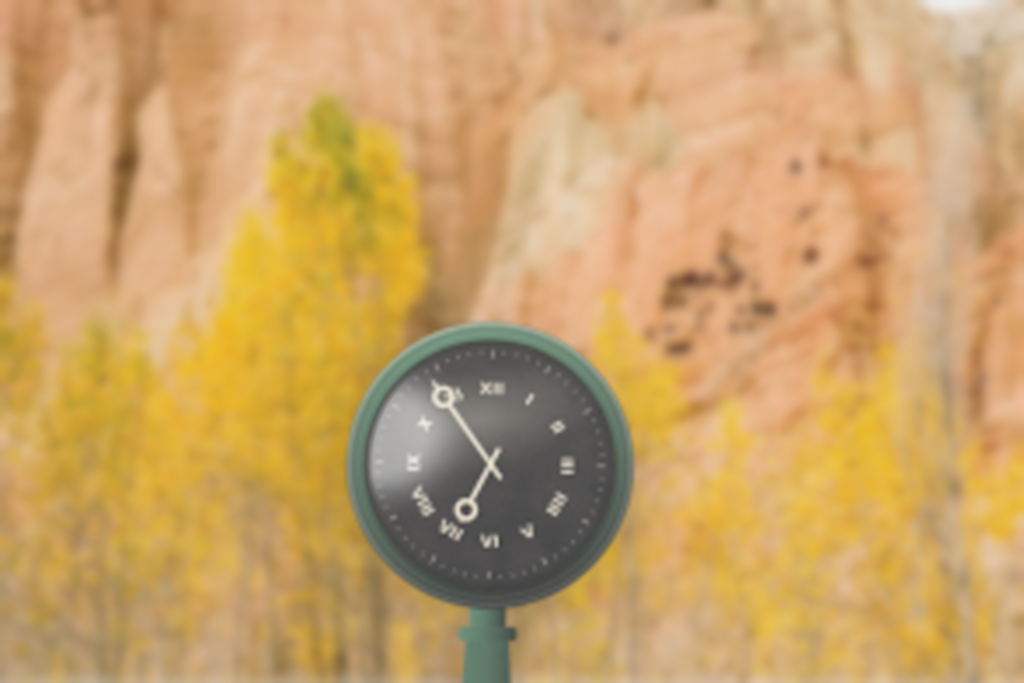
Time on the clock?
6:54
